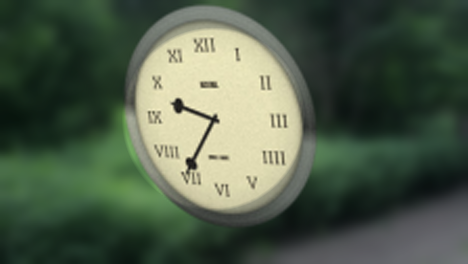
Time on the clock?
9:36
